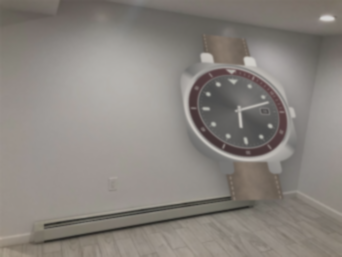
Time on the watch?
6:12
